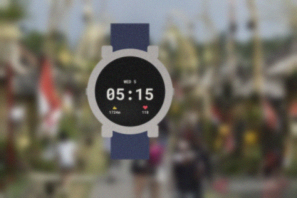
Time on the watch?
5:15
